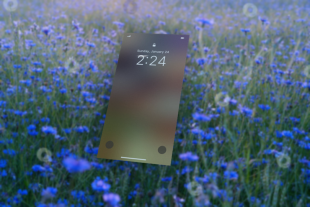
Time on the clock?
2:24
